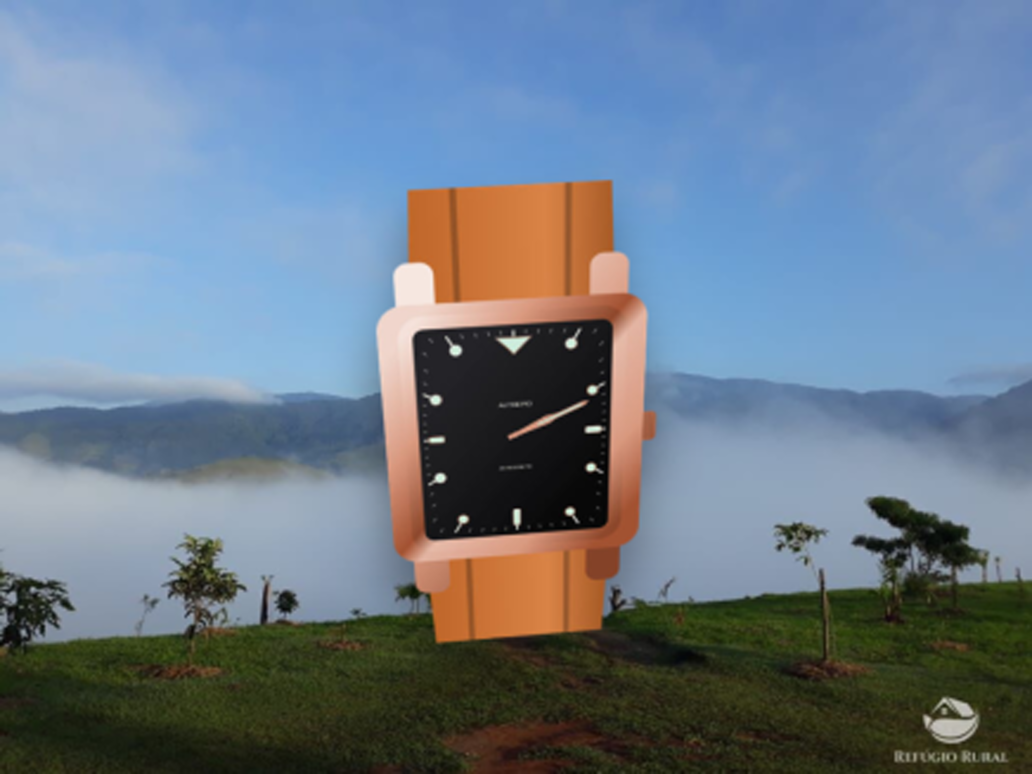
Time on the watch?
2:11
